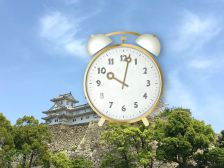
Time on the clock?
10:02
